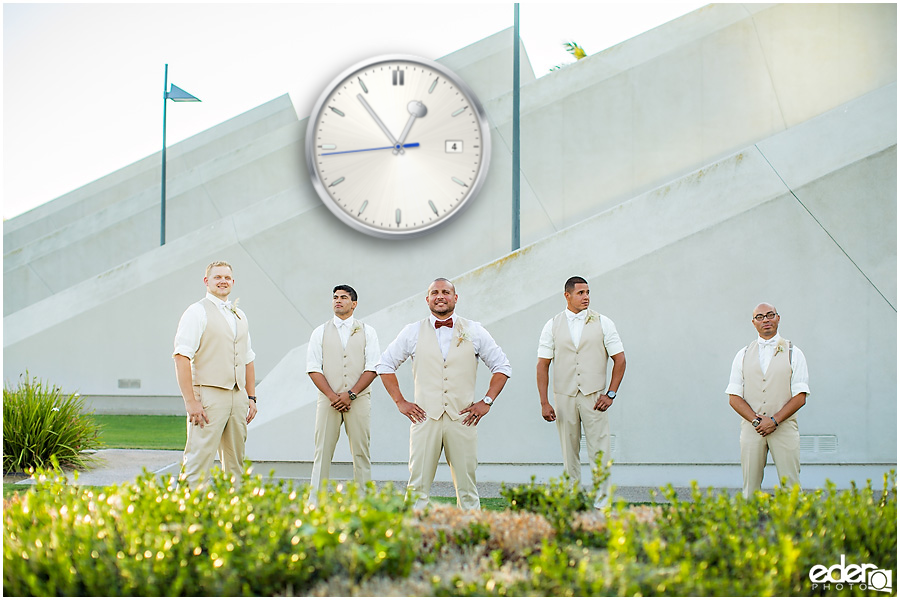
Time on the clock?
12:53:44
